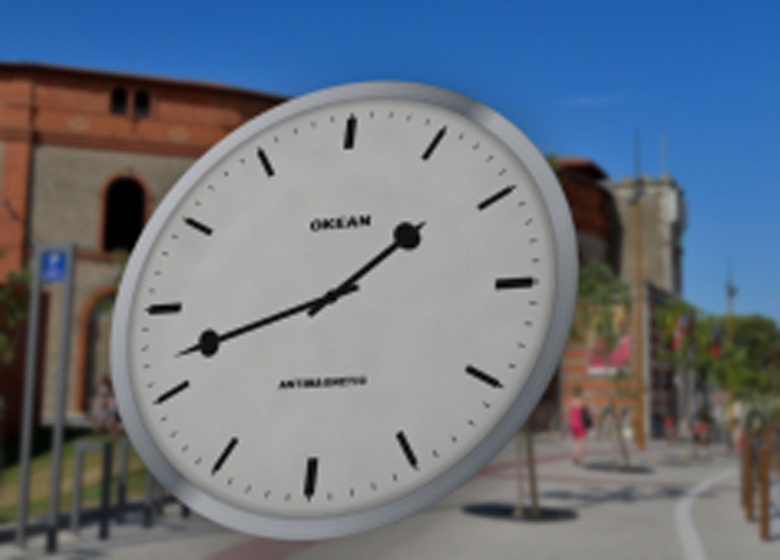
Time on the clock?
1:42
